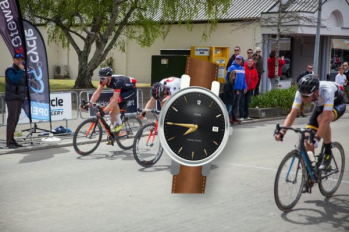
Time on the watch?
7:45
